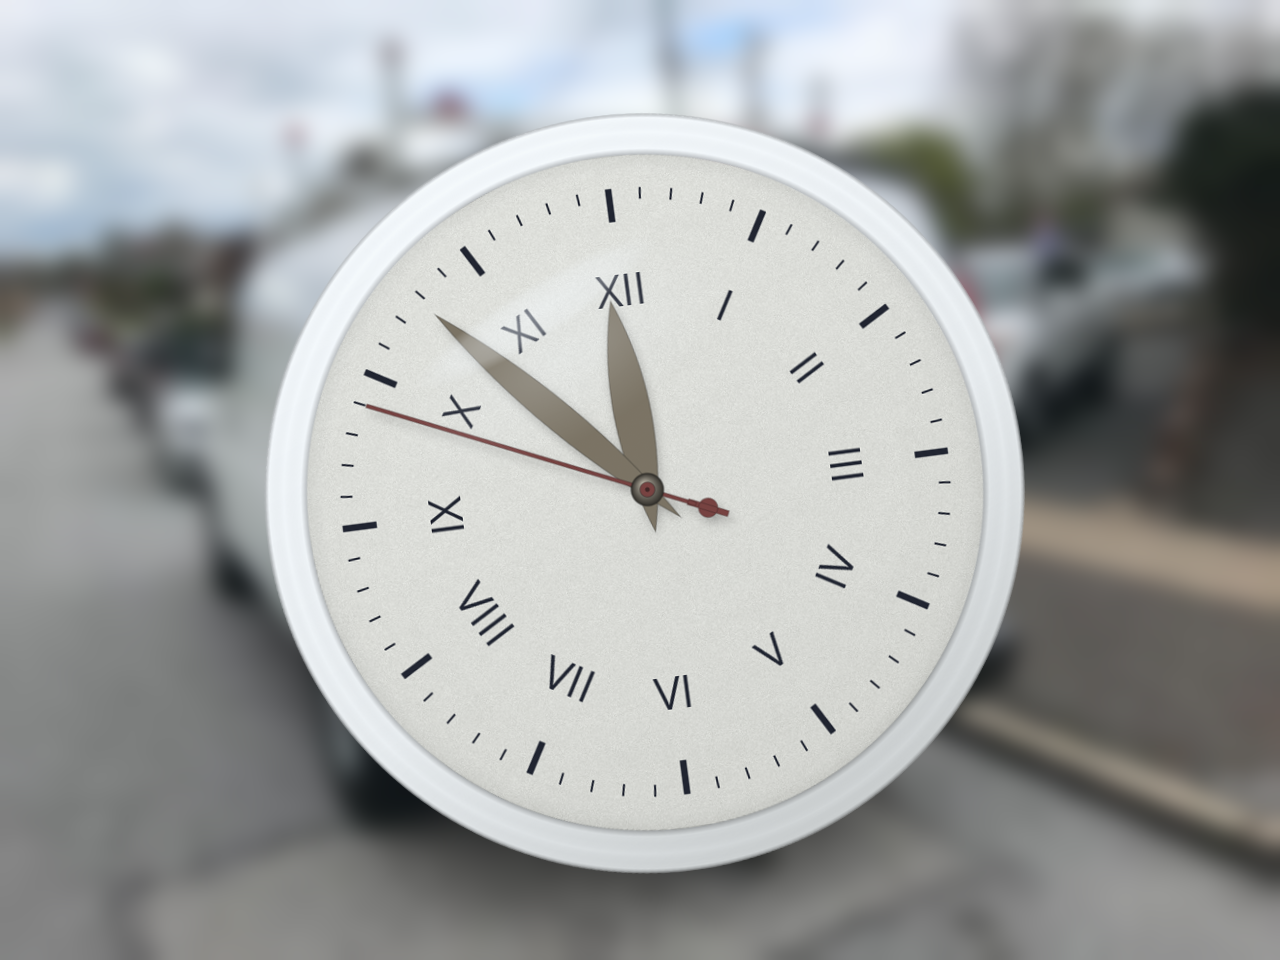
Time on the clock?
11:52:49
